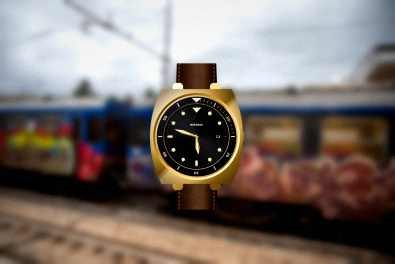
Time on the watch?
5:48
